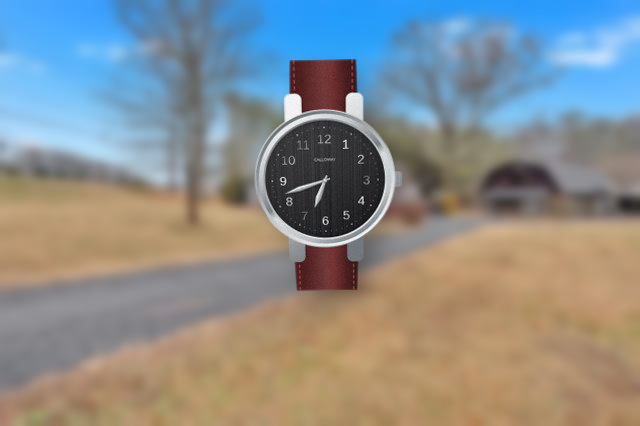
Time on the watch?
6:42
